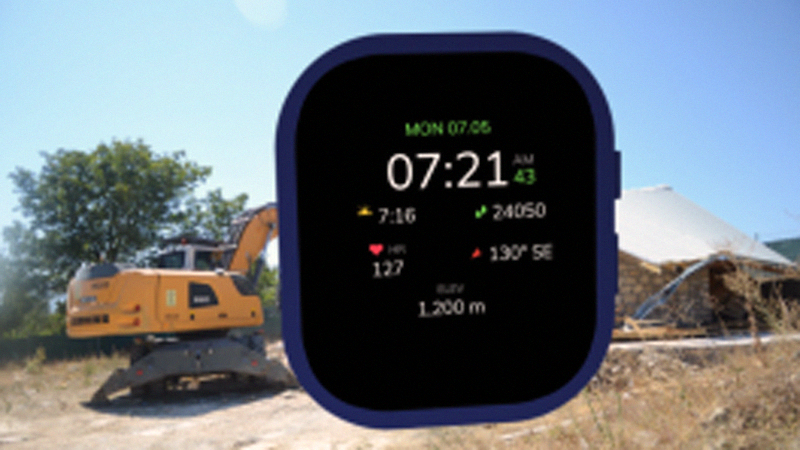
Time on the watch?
7:21
